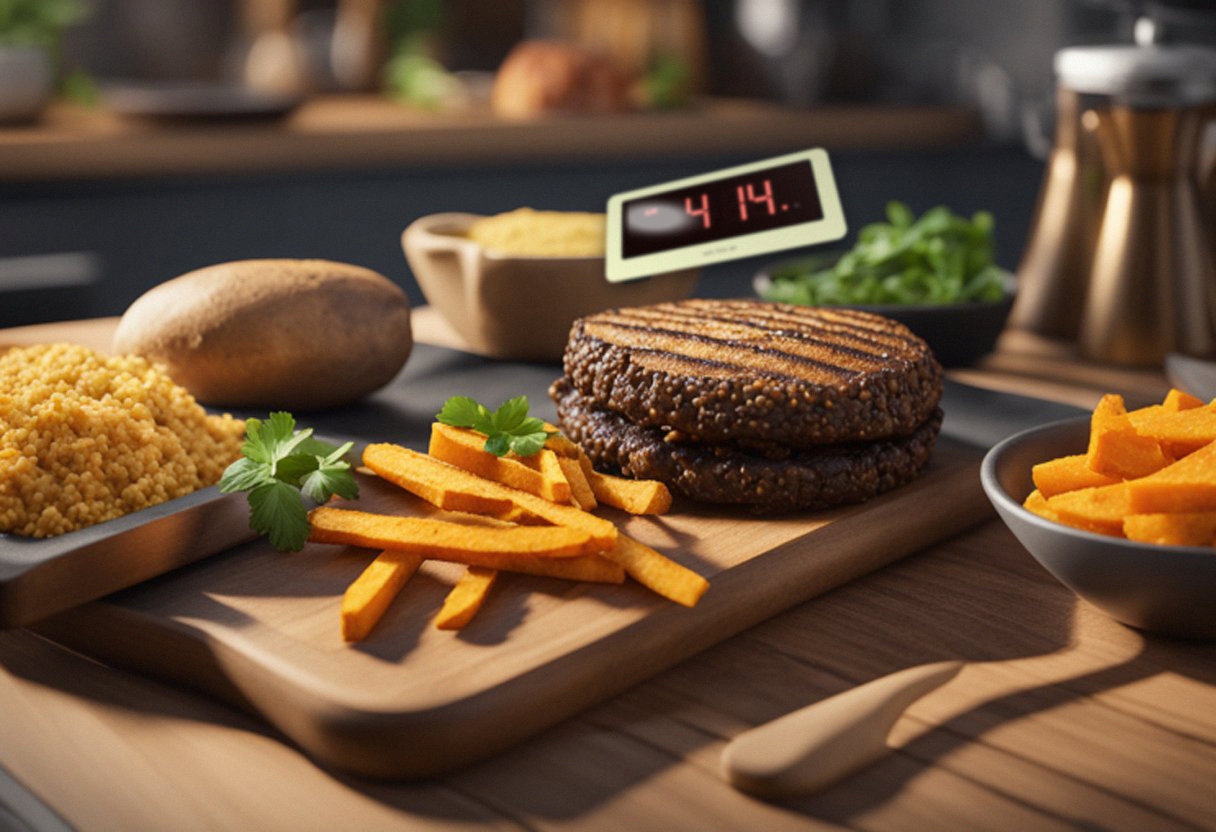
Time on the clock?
4:14
